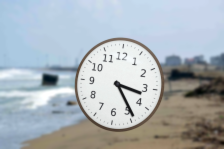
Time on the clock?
3:24
